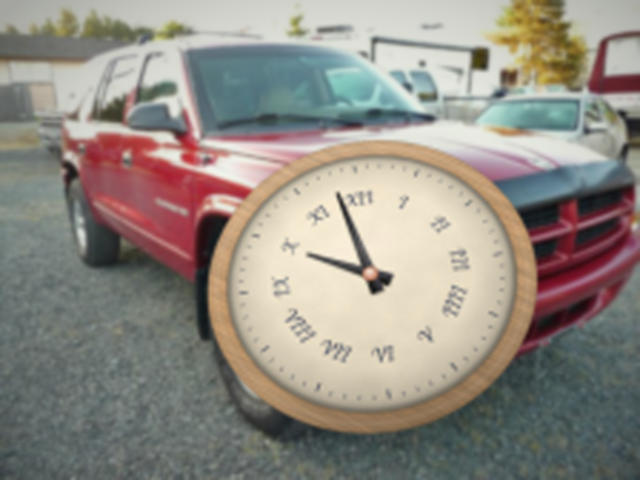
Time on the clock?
9:58
